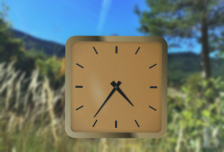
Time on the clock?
4:36
